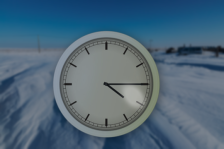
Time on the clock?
4:15
